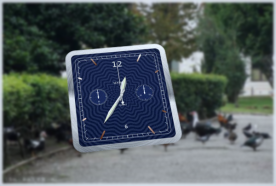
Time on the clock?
12:36
